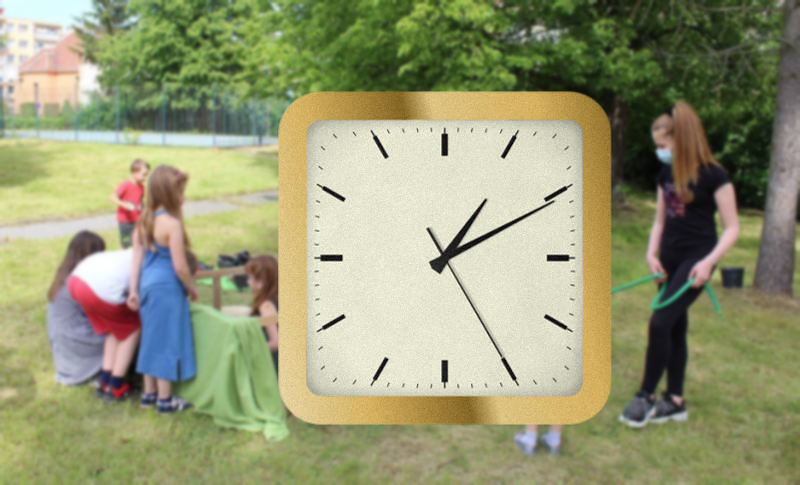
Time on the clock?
1:10:25
